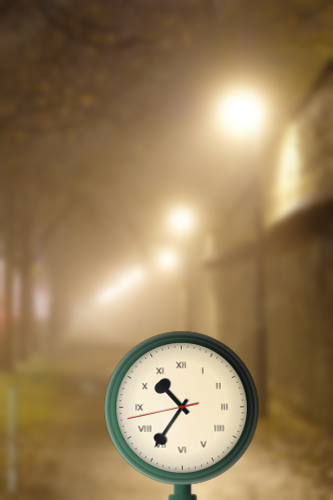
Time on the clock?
10:35:43
